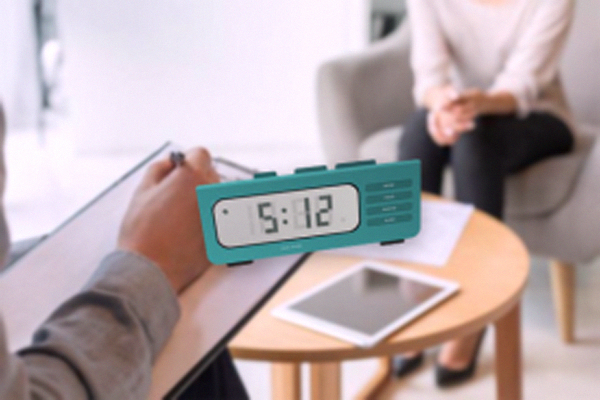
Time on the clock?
5:12
